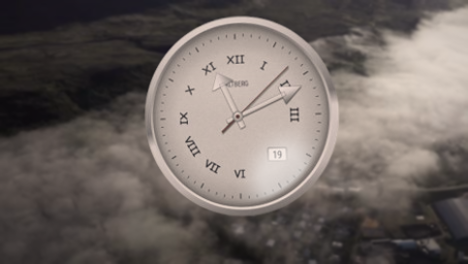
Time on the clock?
11:11:08
